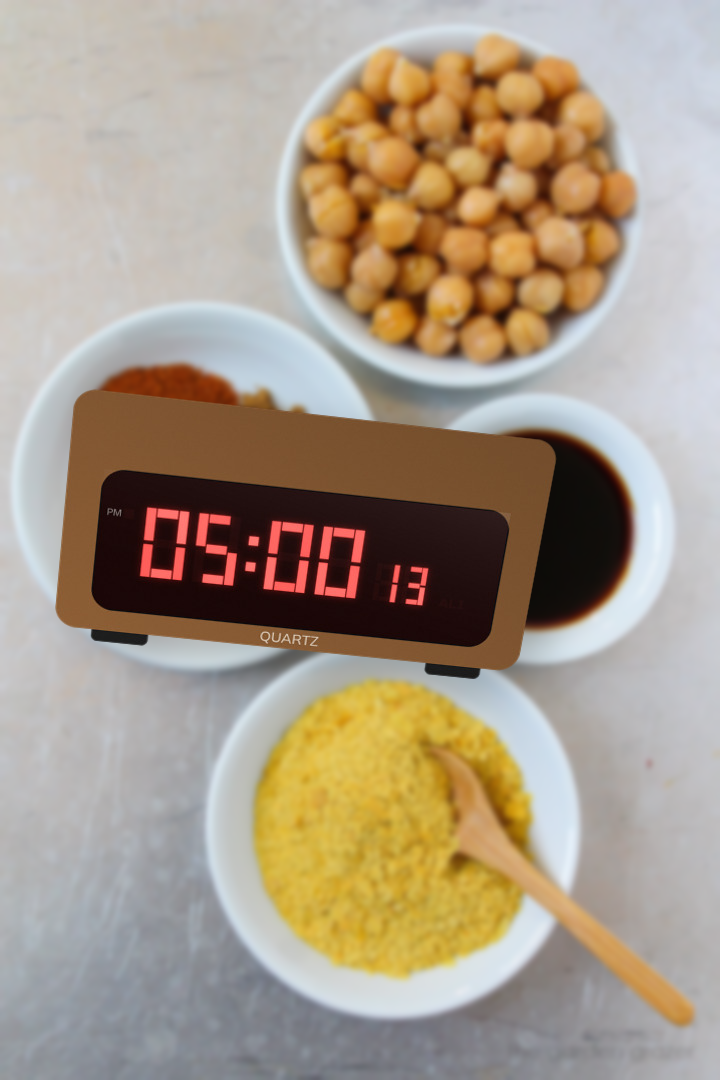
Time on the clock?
5:00:13
